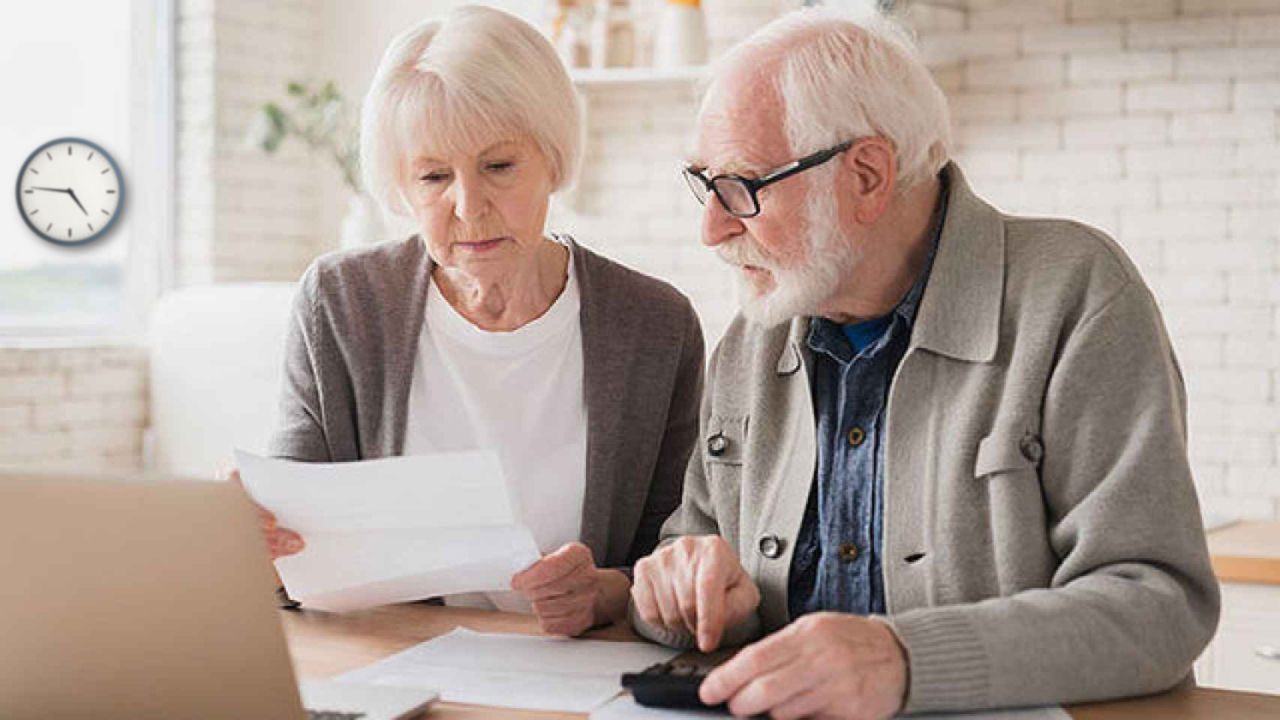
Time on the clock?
4:46
